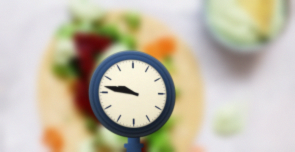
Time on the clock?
9:47
